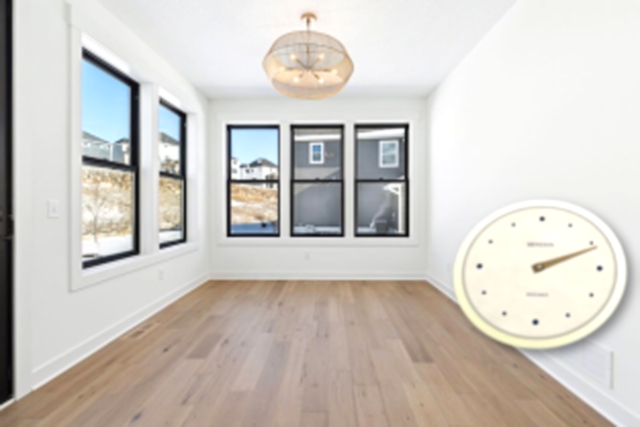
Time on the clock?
2:11
